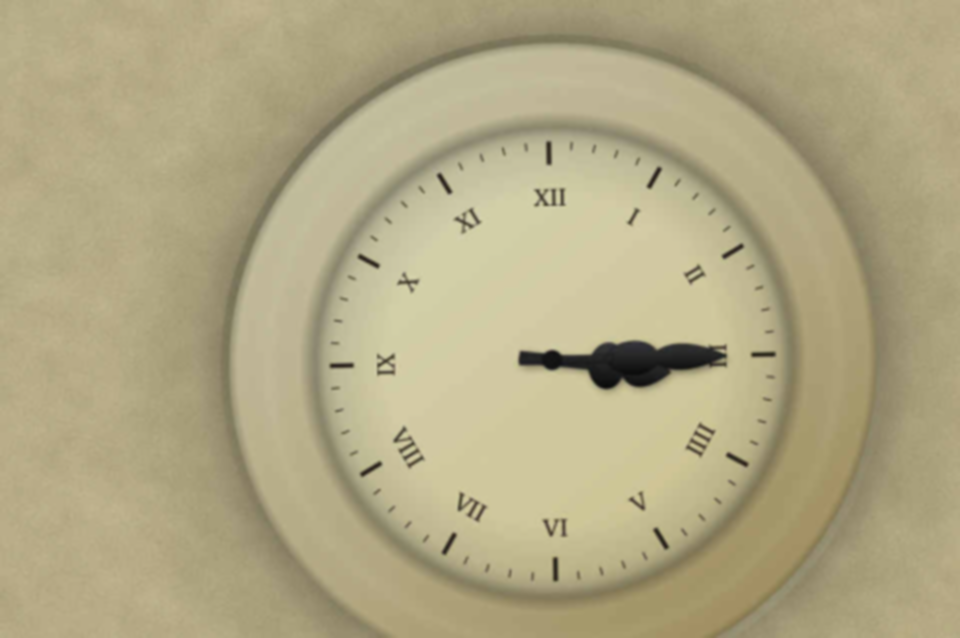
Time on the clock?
3:15
